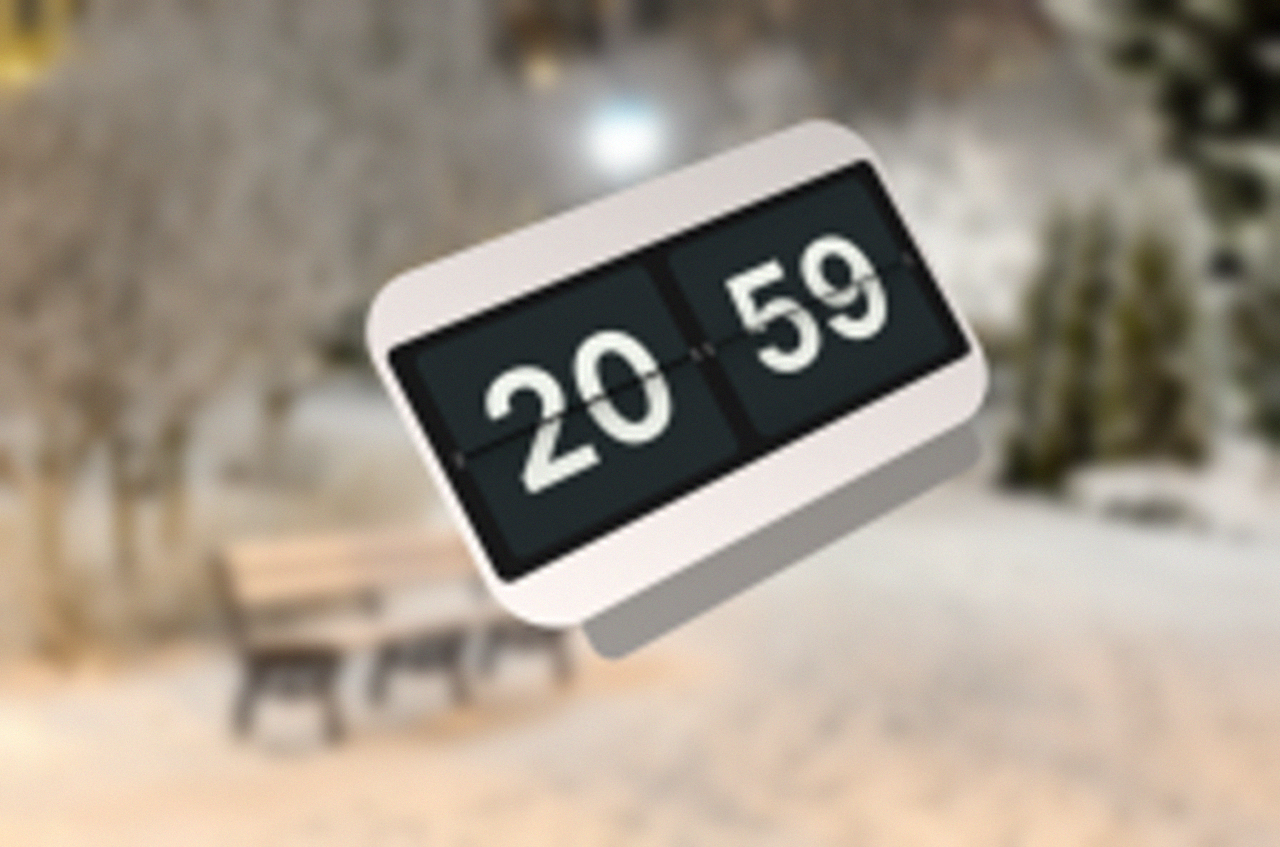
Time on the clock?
20:59
